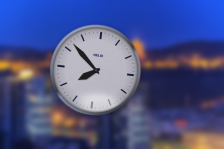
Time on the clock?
7:52
